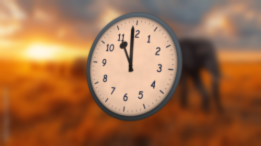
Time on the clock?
10:59
